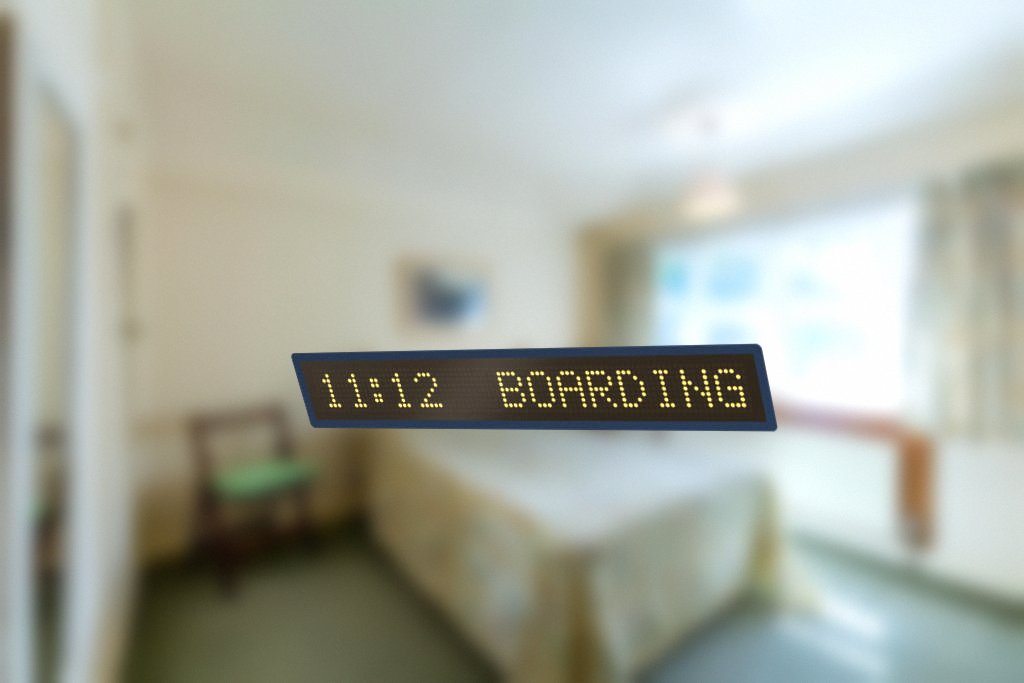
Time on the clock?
11:12
